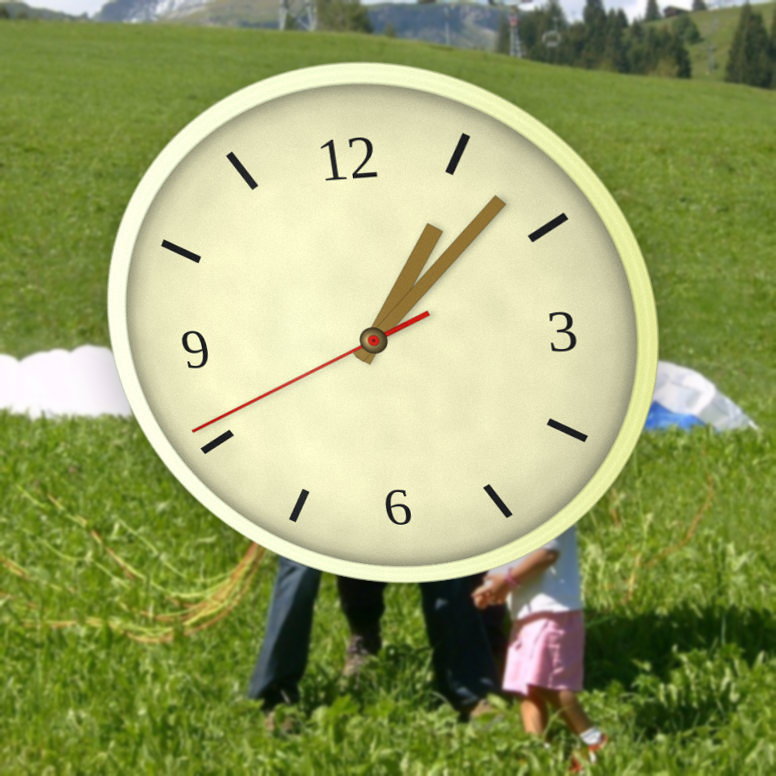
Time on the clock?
1:07:41
